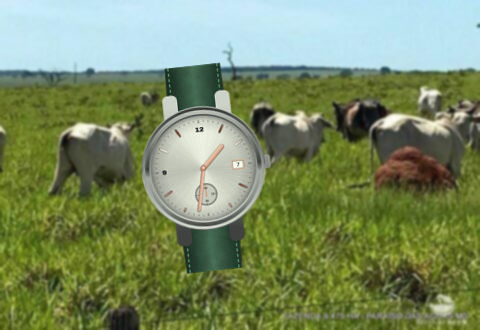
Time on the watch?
1:32
